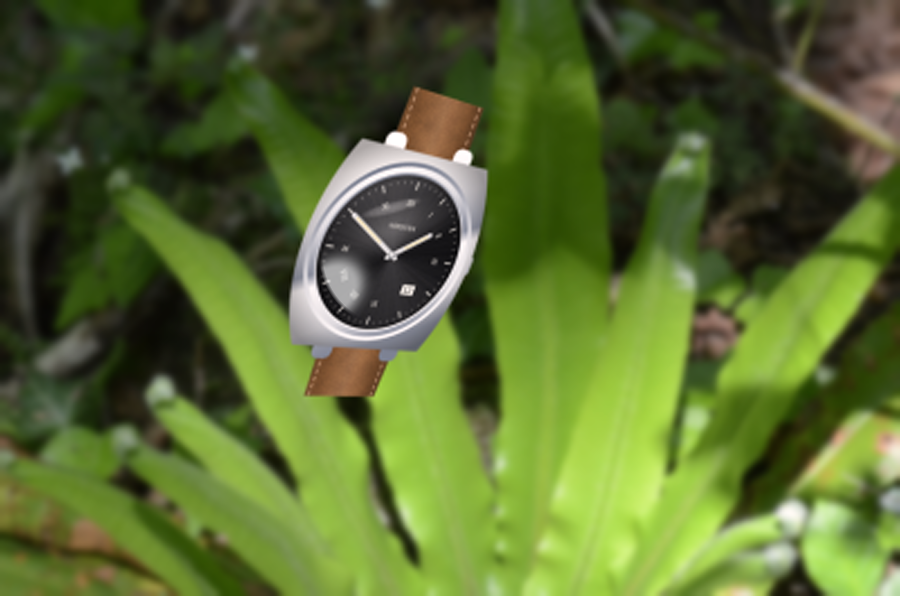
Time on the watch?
1:50
